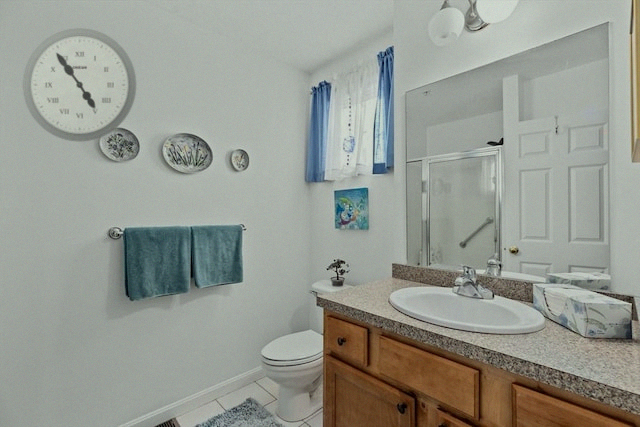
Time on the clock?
4:54
